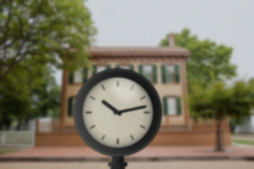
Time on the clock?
10:13
